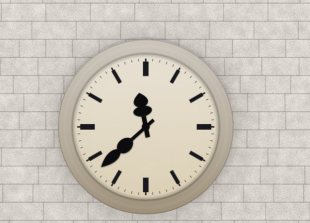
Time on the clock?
11:38
